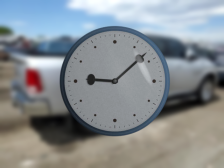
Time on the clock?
9:08
